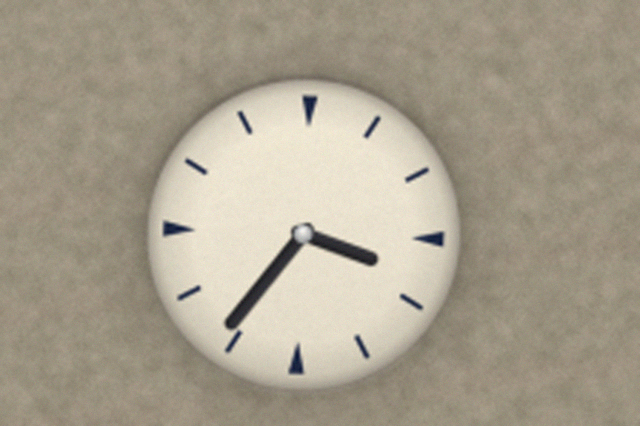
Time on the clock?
3:36
